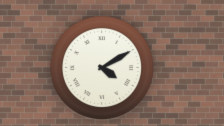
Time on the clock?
4:10
